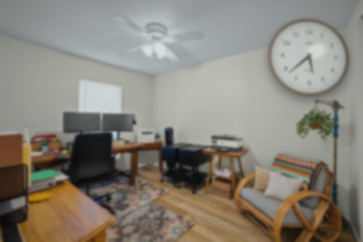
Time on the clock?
5:38
